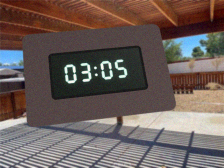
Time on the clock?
3:05
